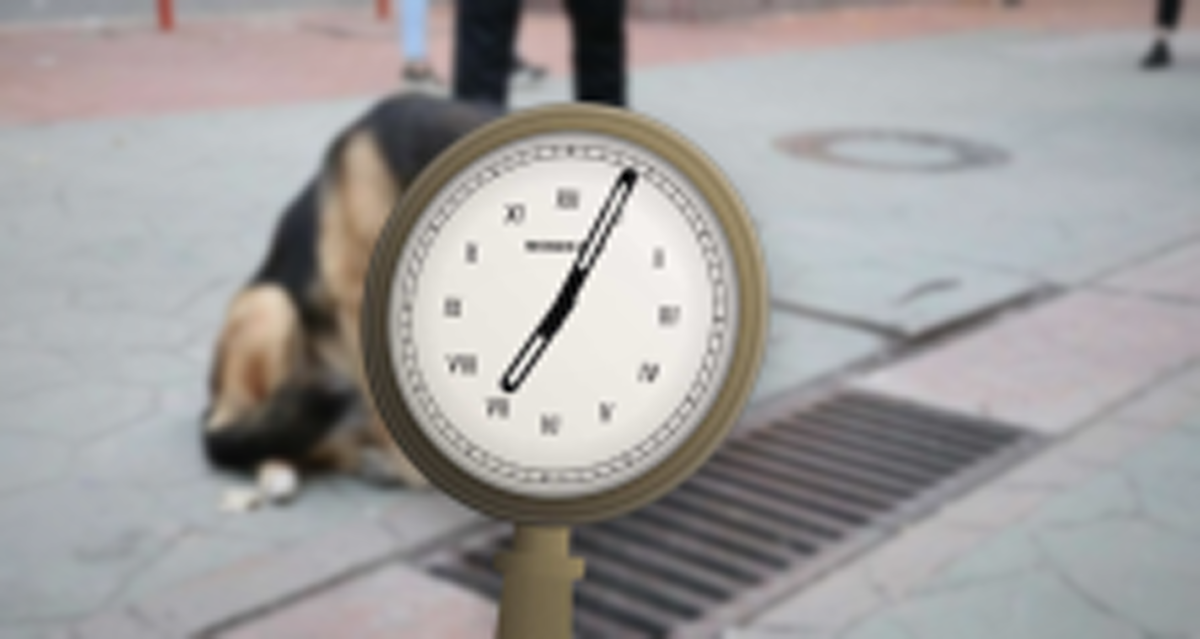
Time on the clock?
7:04
